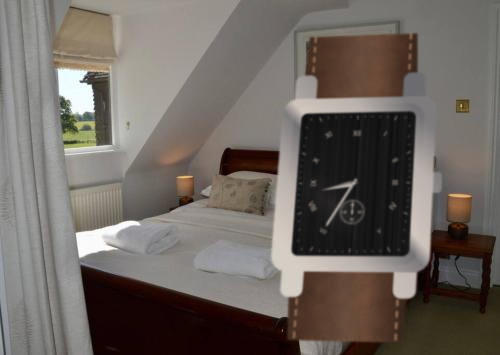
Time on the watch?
8:35
